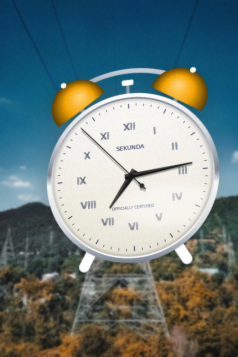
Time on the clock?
7:13:53
